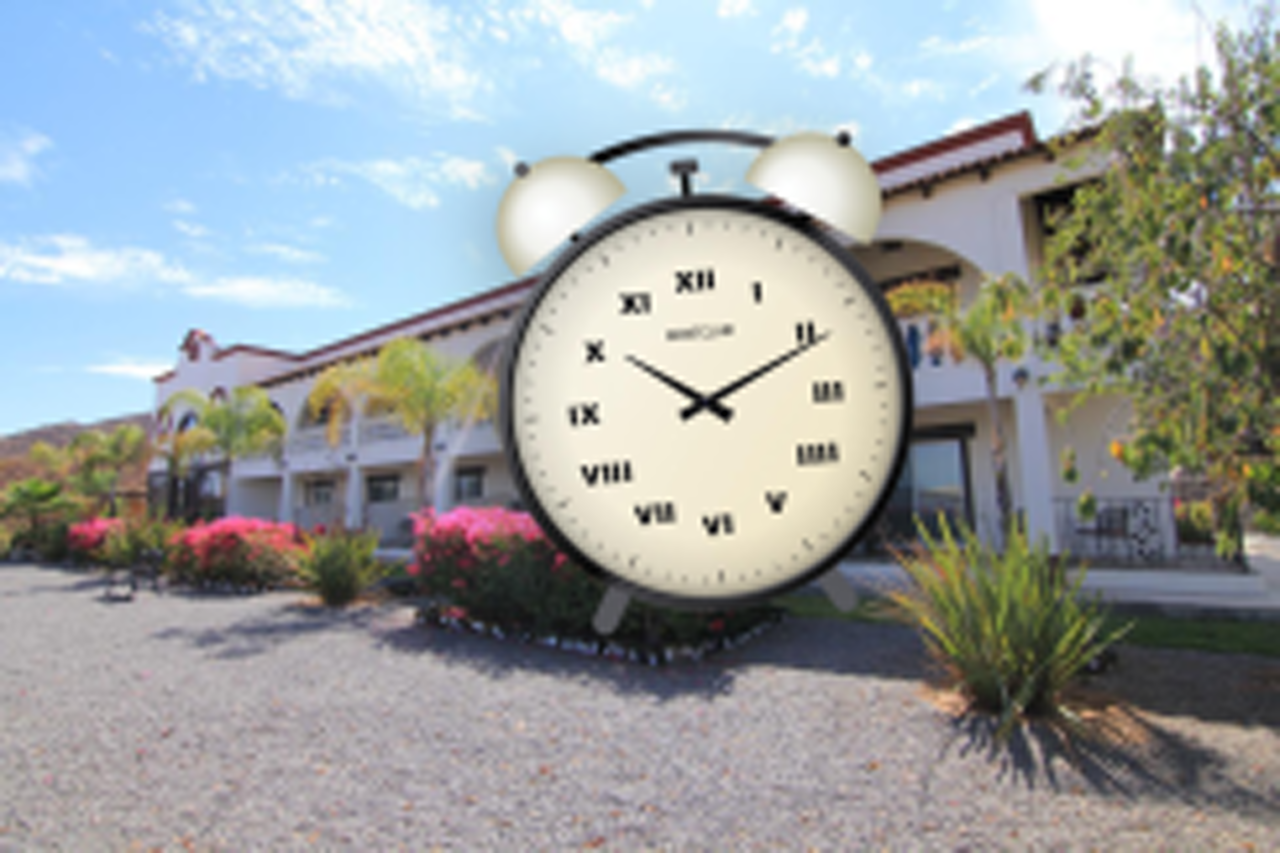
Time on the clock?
10:11
